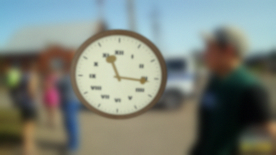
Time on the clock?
11:16
